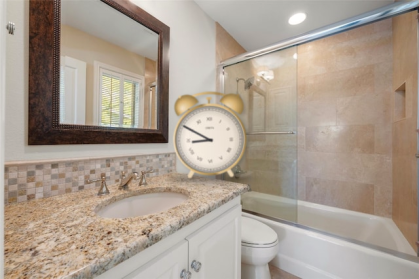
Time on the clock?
8:50
